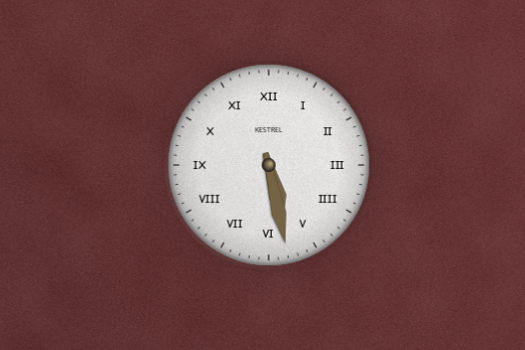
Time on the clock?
5:28
